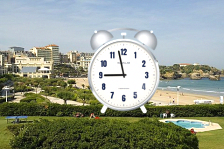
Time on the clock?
8:58
